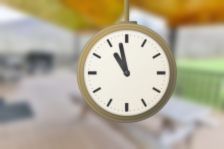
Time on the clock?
10:58
